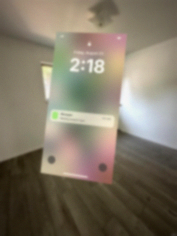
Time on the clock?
2:18
